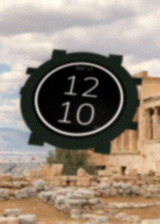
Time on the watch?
12:10
